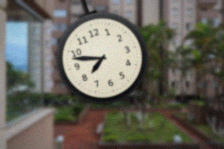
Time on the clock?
7:48
